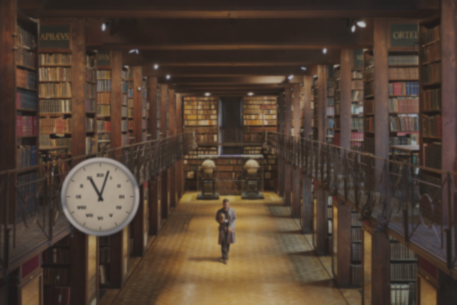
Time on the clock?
11:03
